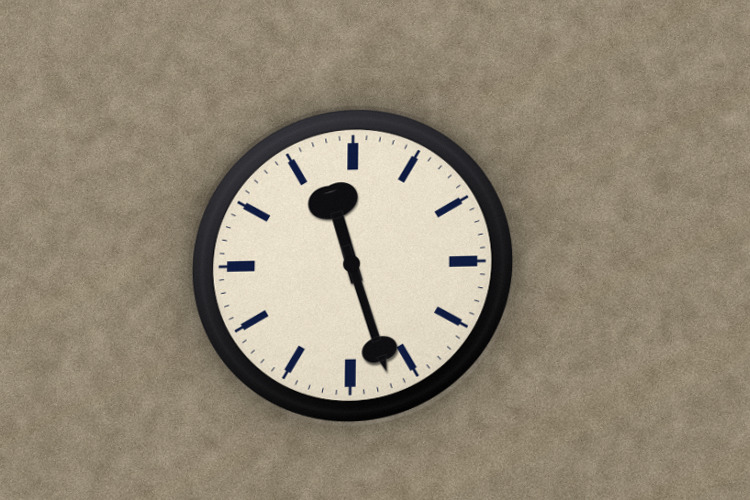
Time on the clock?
11:27
